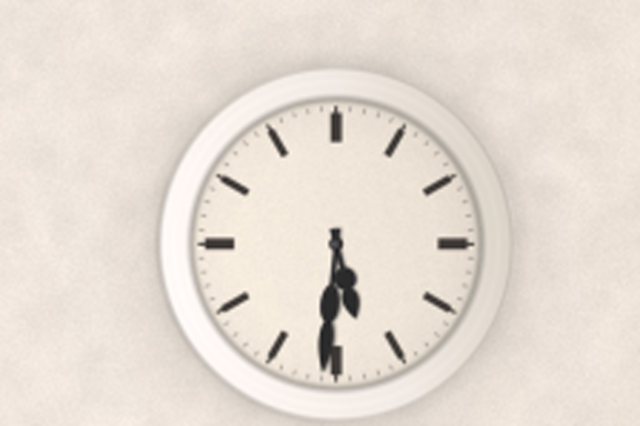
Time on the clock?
5:31
